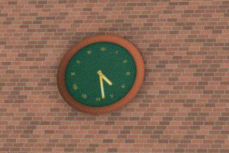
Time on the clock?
4:28
